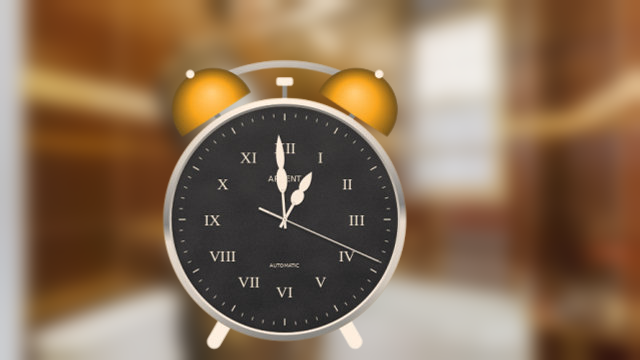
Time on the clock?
12:59:19
